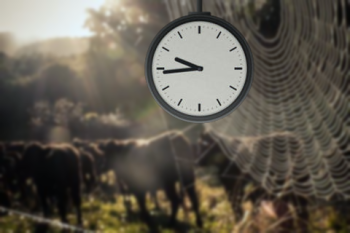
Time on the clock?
9:44
